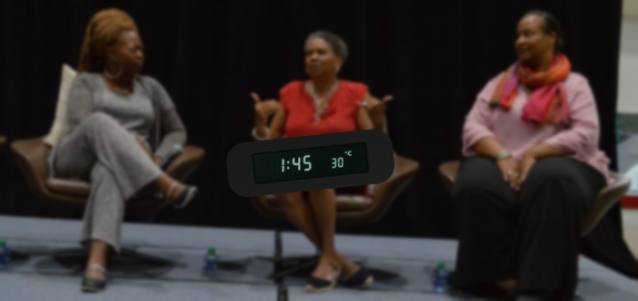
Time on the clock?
1:45
